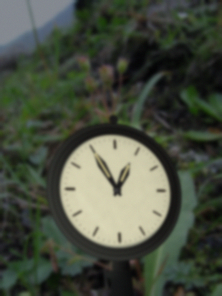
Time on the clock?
12:55
